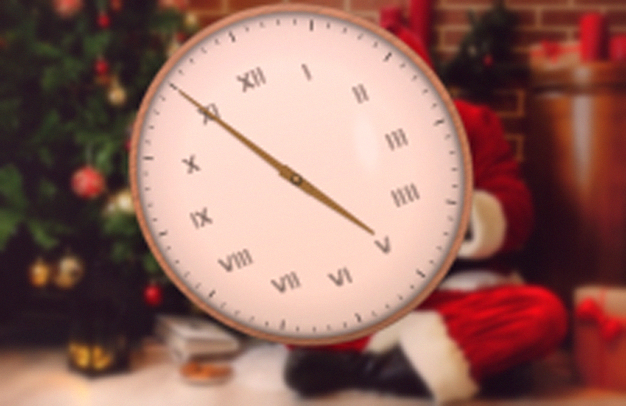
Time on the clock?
4:55
